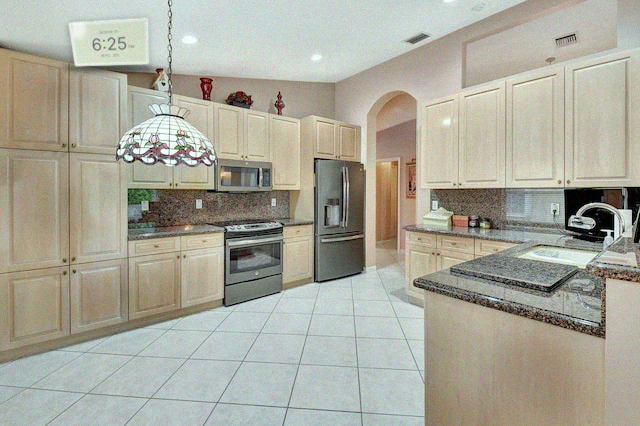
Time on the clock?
6:25
